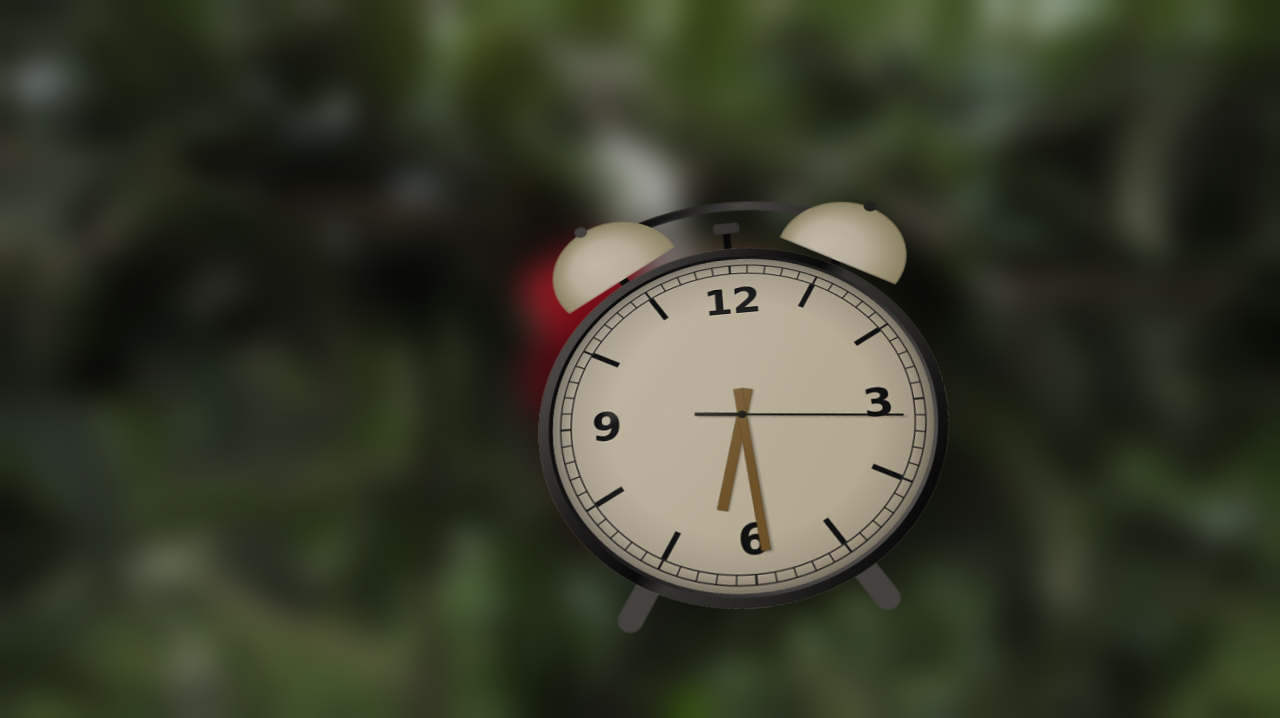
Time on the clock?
6:29:16
